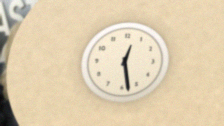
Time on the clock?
12:28
